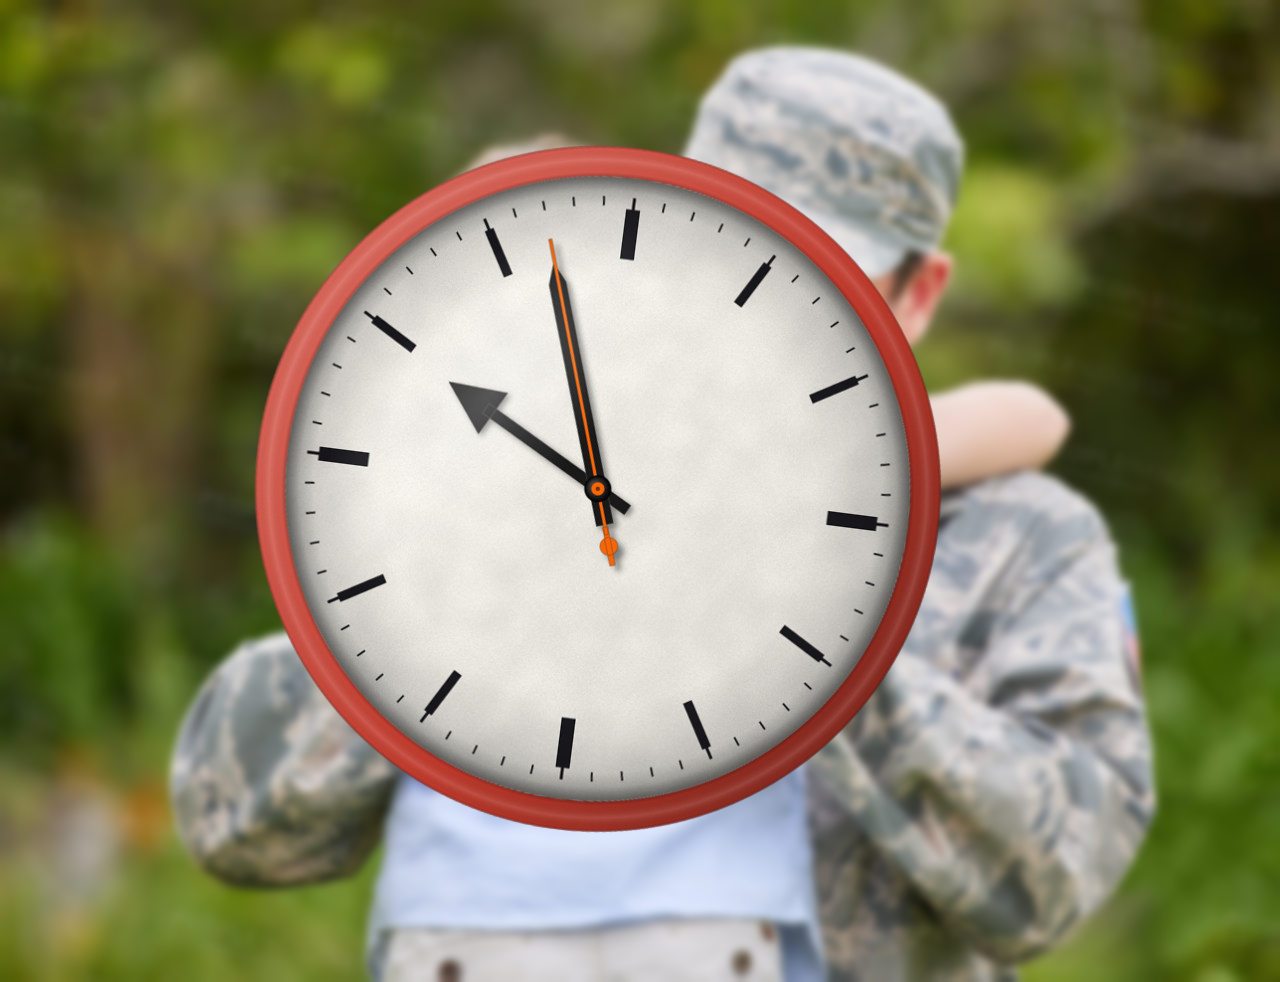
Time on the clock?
9:56:57
